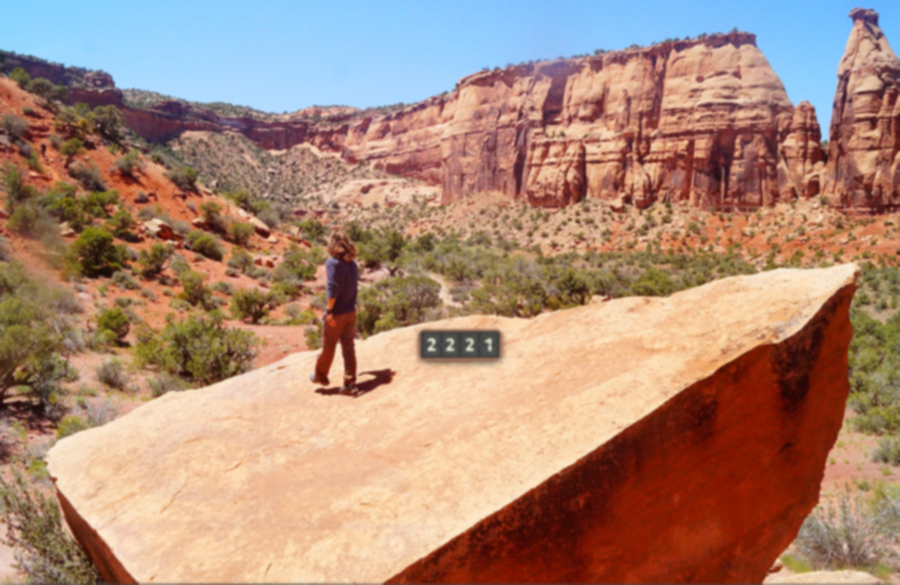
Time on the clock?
22:21
